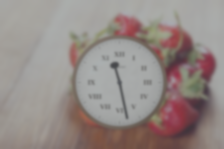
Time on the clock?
11:28
